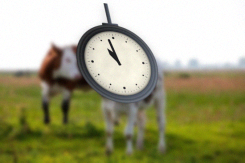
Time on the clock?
10:58
